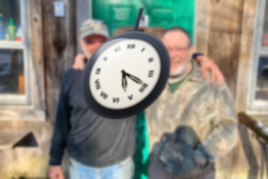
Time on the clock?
5:19
